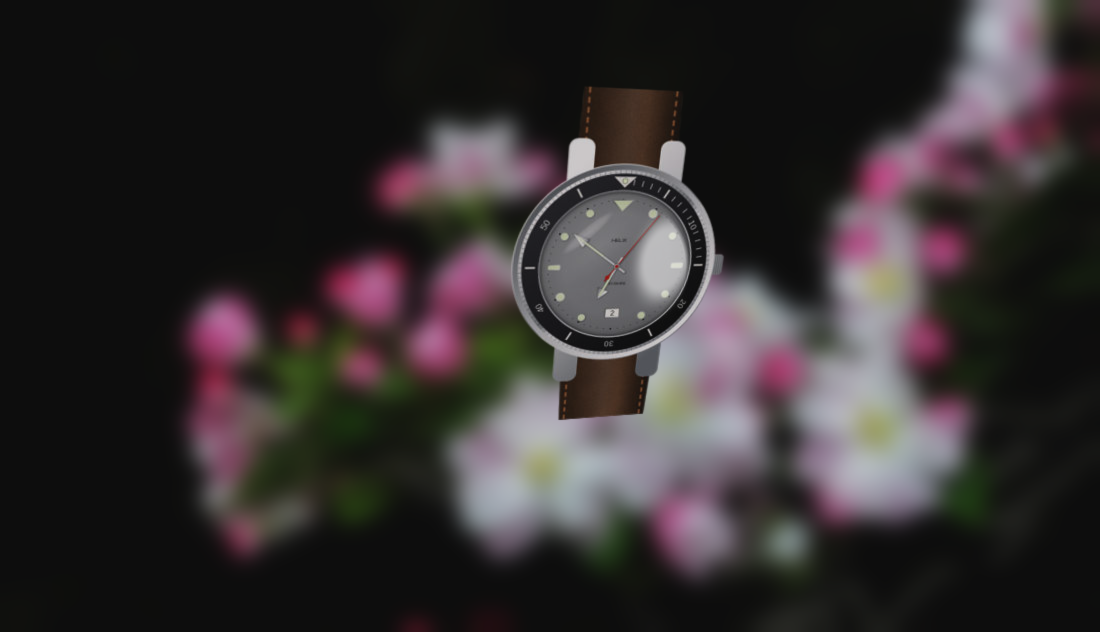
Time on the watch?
6:51:06
